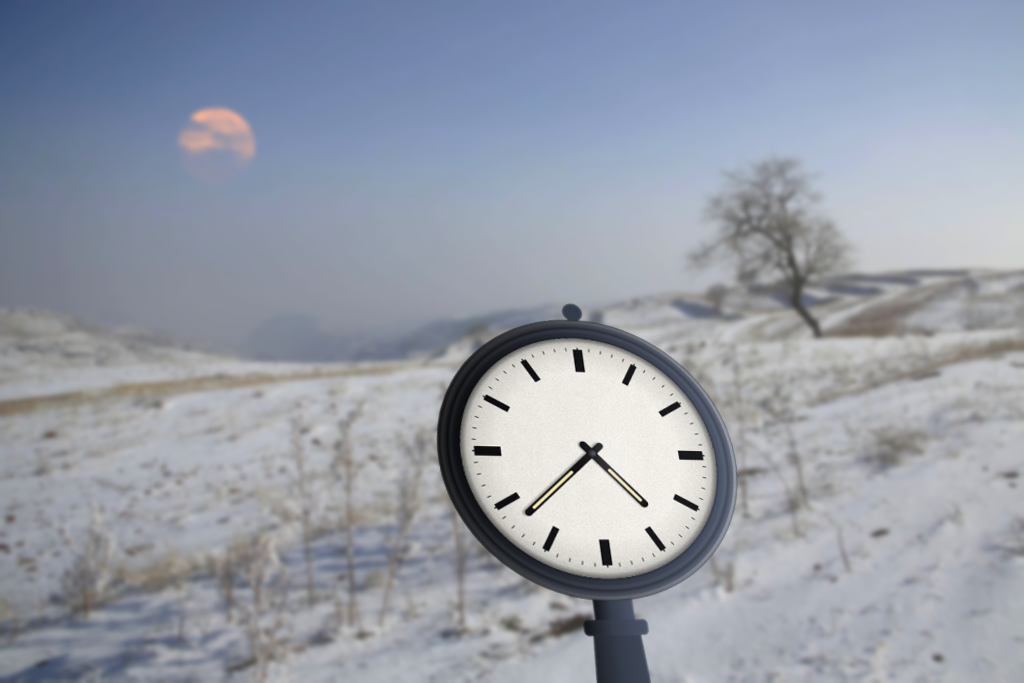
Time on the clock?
4:38
